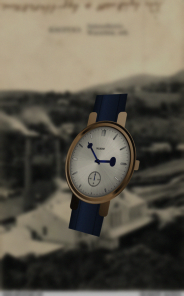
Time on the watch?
2:53
